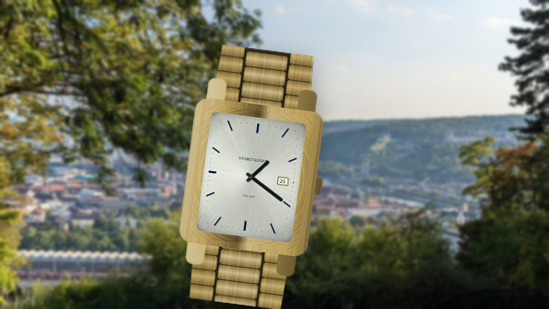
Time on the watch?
1:20
